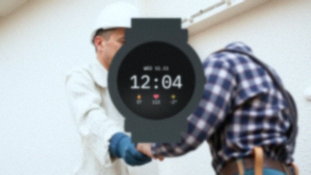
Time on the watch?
12:04
